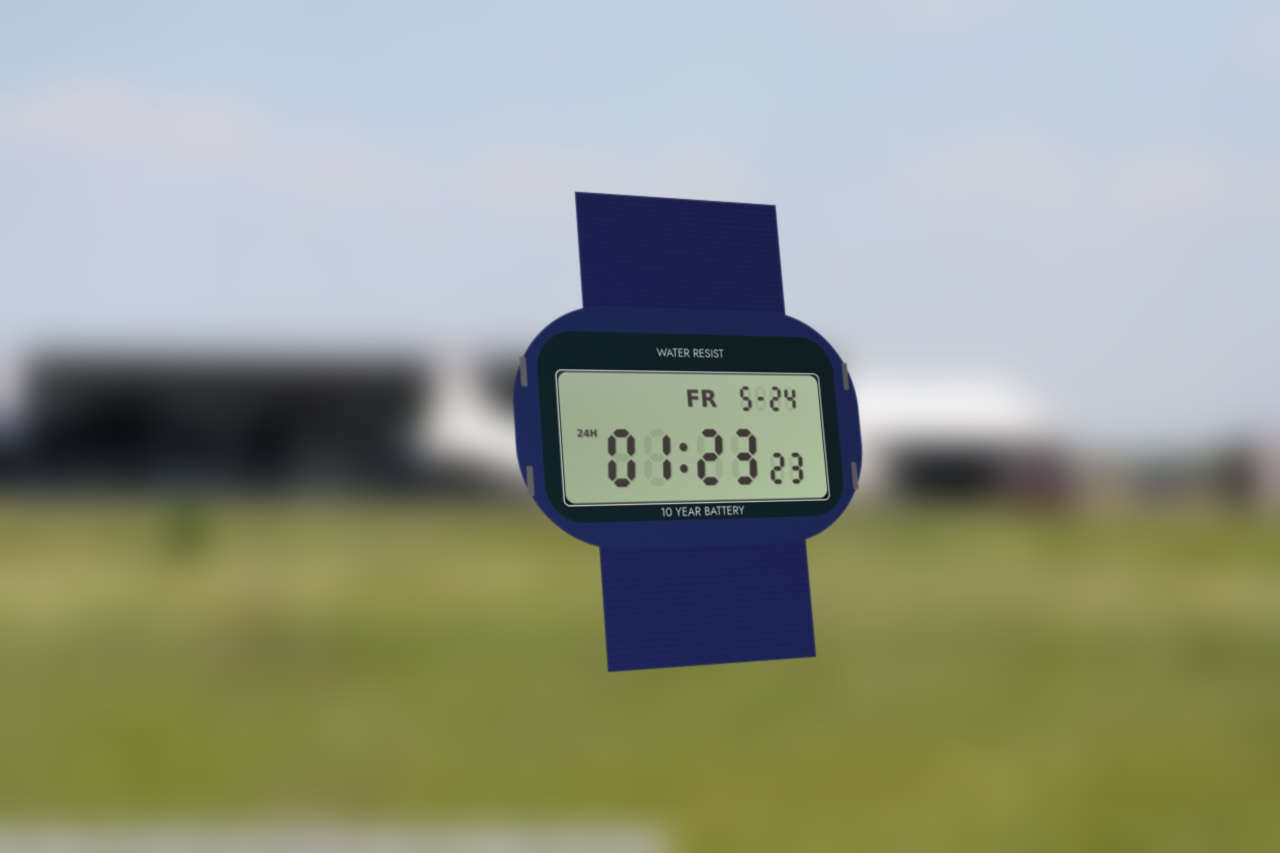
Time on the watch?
1:23:23
